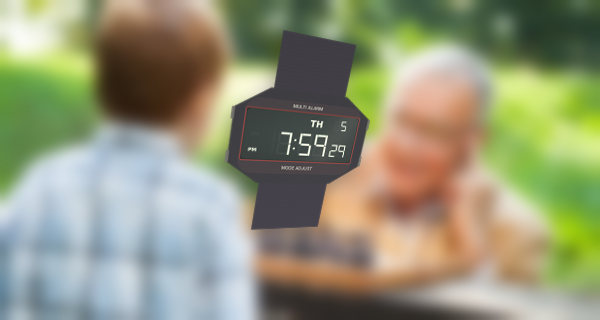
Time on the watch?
7:59:29
